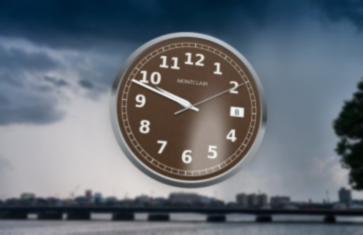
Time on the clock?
9:48:10
